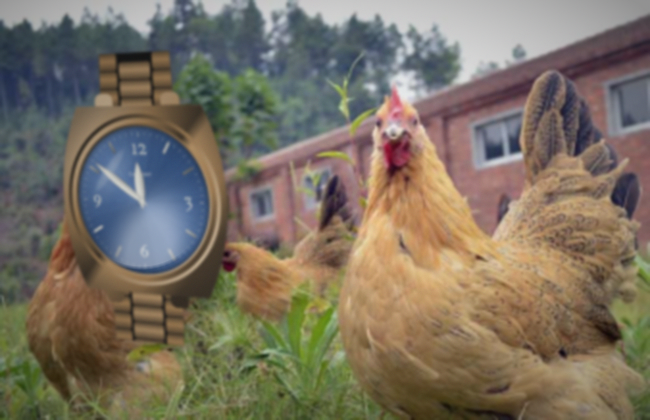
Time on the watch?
11:51
